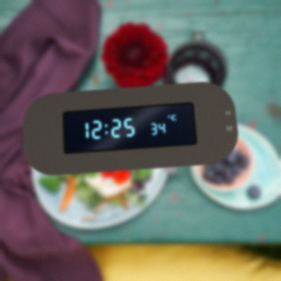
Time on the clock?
12:25
